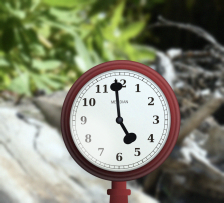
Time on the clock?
4:59
